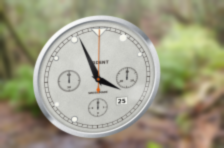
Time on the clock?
3:56
